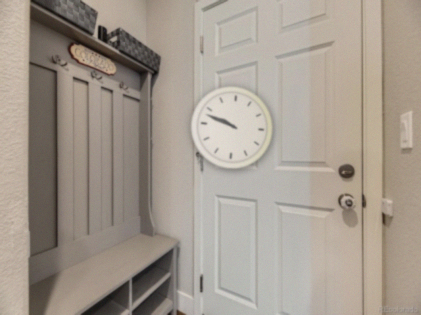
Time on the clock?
9:48
